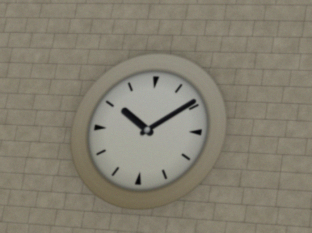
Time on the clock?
10:09
